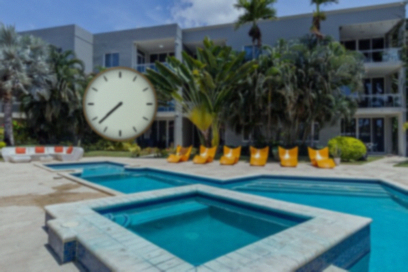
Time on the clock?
7:38
